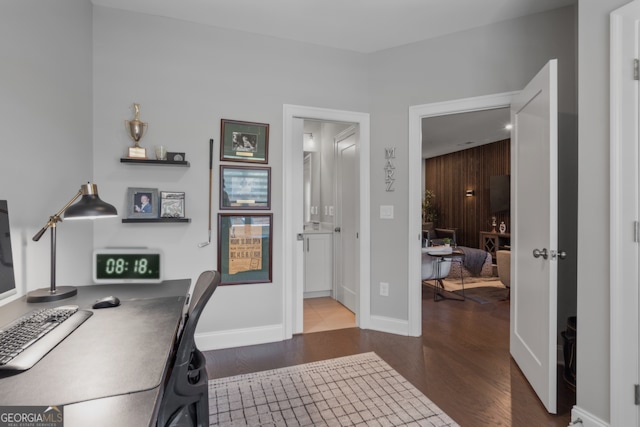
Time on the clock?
8:18
